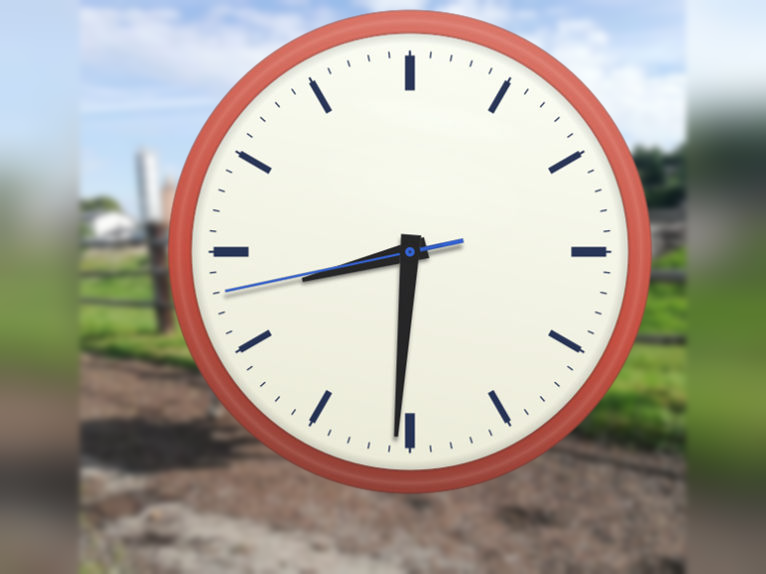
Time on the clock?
8:30:43
